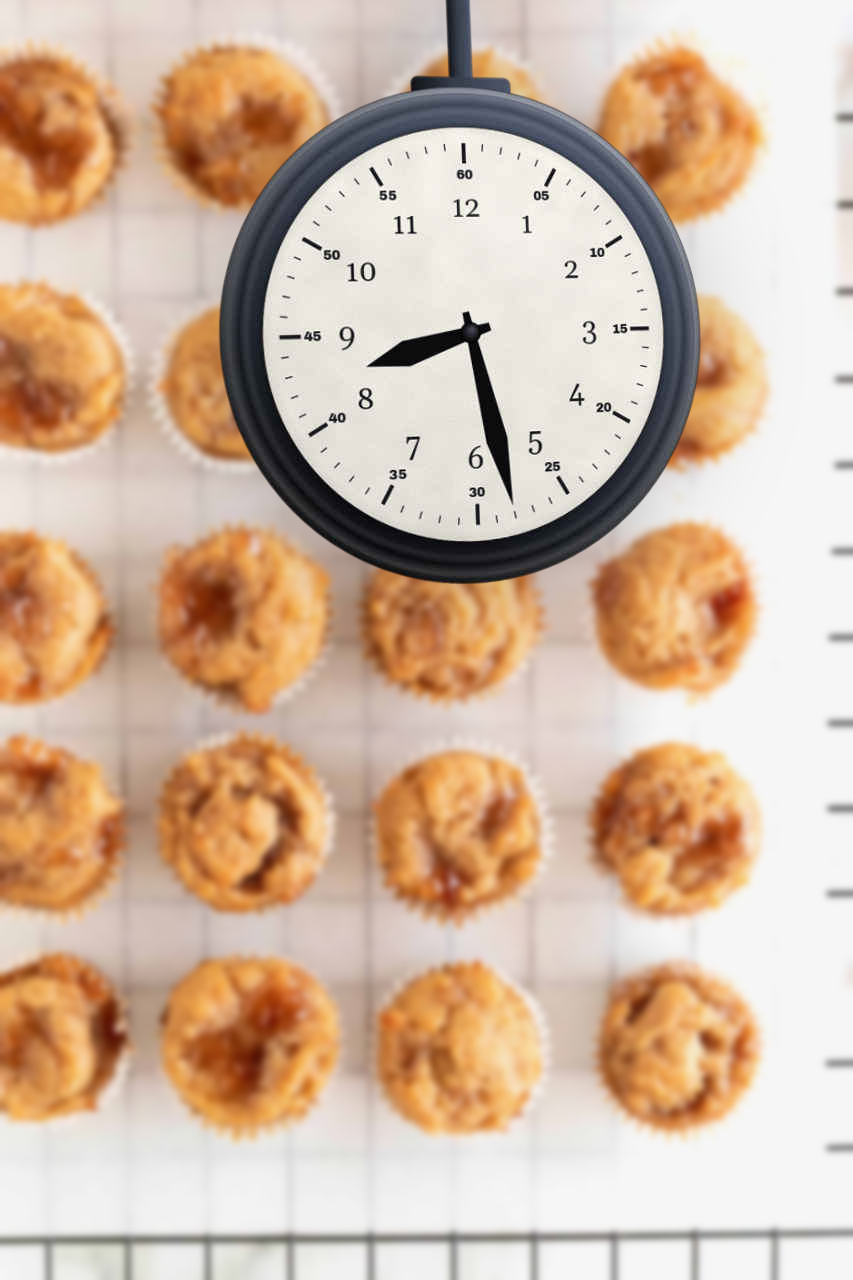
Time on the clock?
8:28
